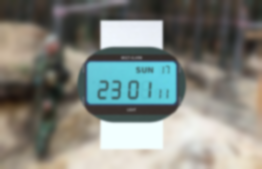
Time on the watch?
23:01
